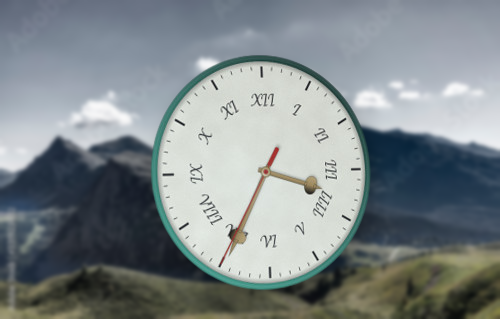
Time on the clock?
3:34:35
